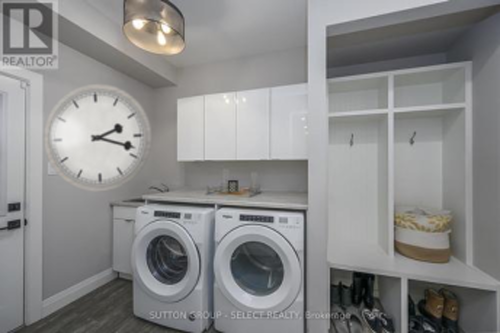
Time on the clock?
2:18
